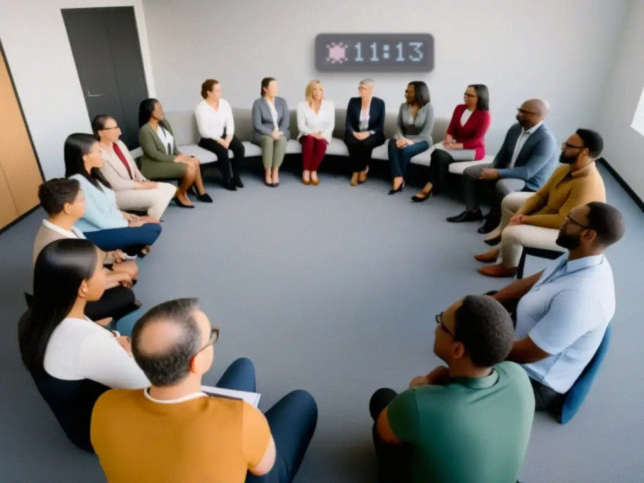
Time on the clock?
11:13
